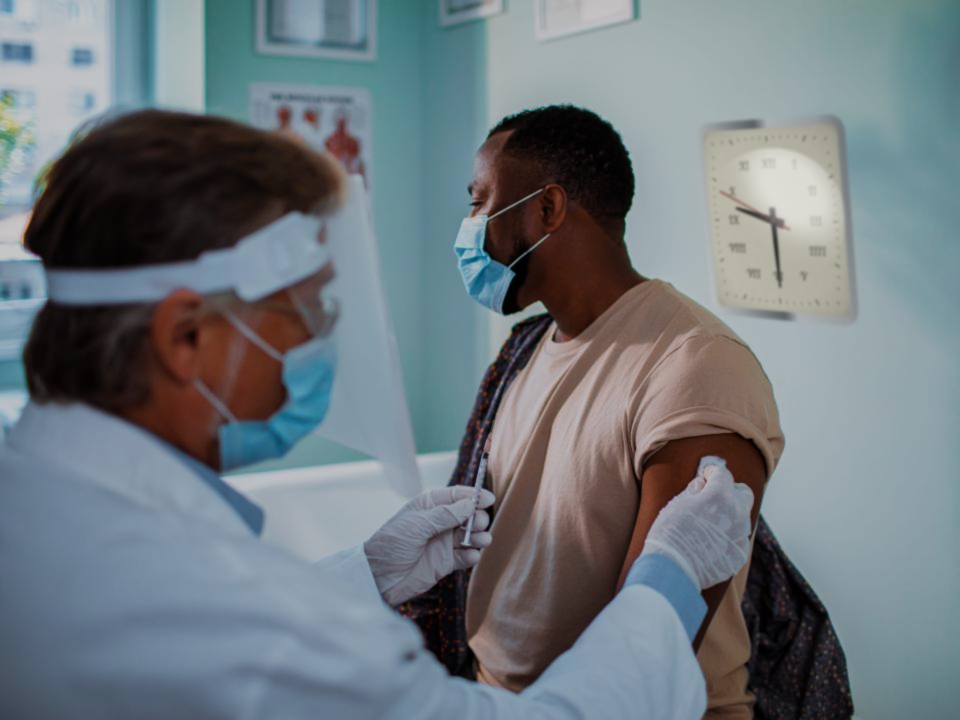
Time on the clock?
9:29:49
